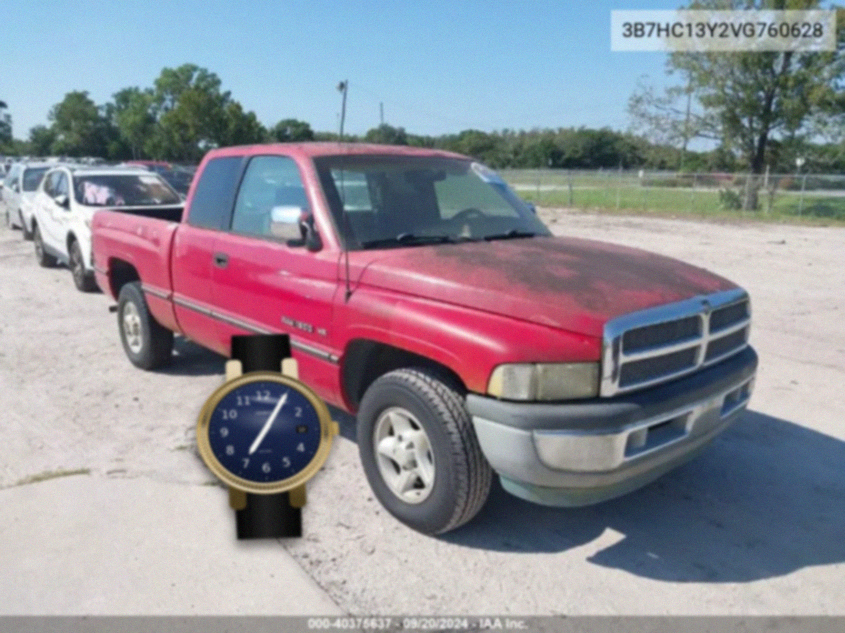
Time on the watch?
7:05
